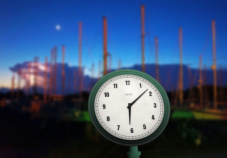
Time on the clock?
6:08
